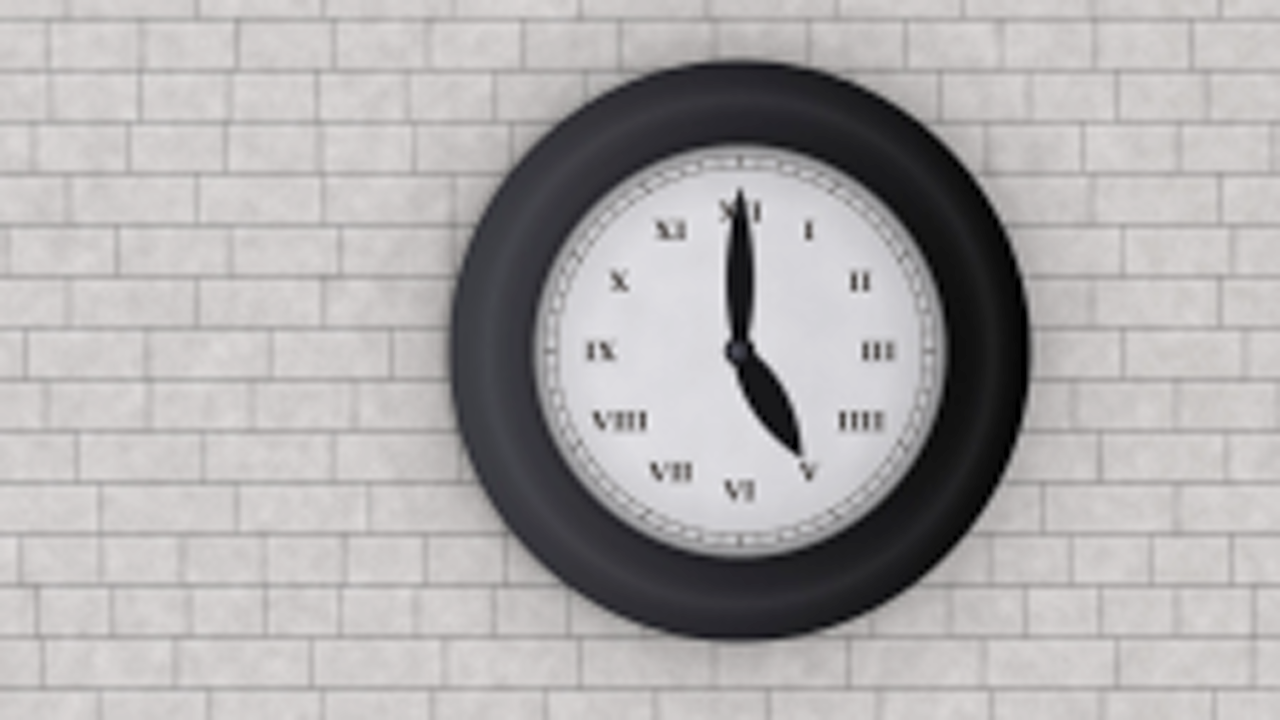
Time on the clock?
5:00
